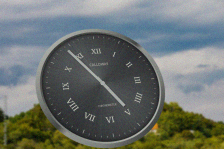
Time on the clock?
4:54
